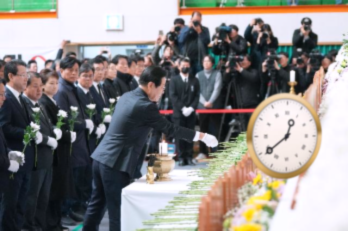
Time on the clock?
12:39
